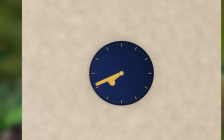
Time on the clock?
7:41
